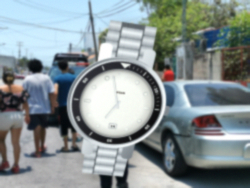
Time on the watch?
6:57
